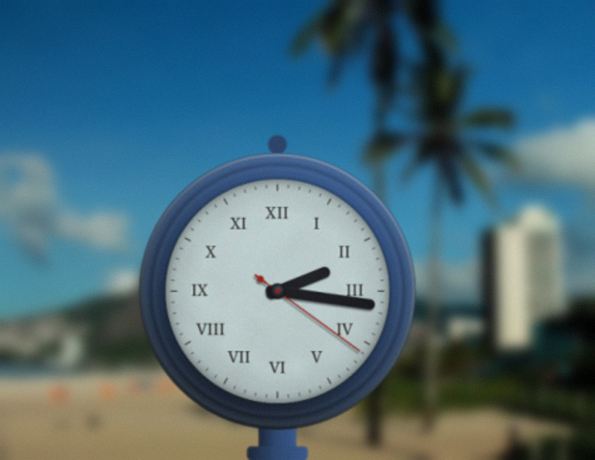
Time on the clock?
2:16:21
